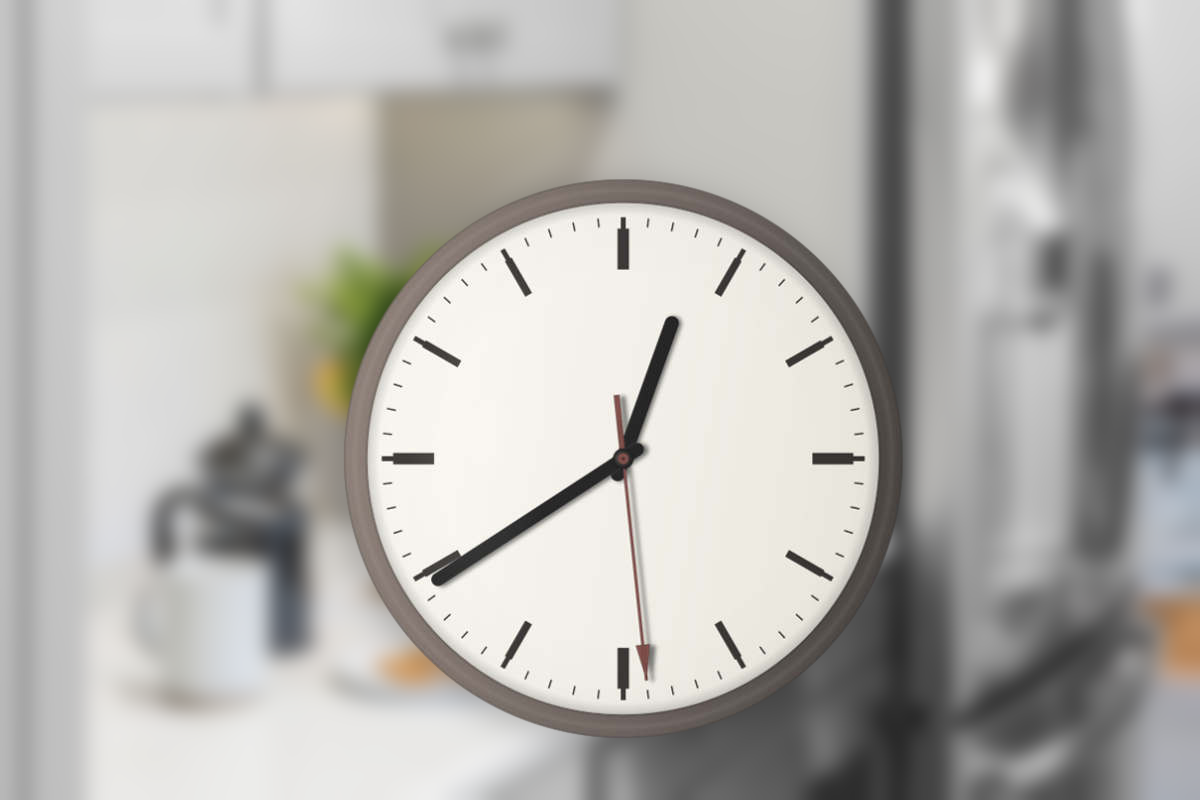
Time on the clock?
12:39:29
